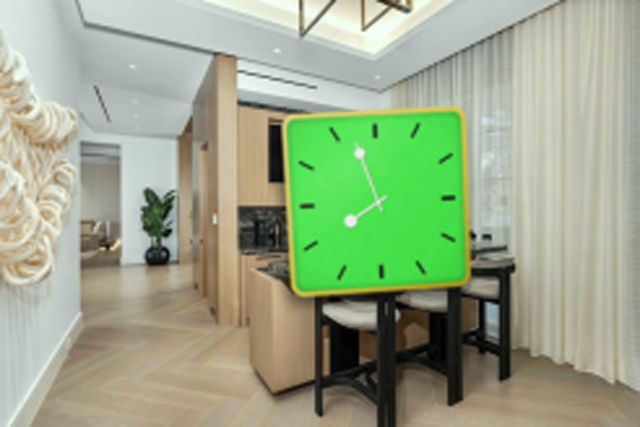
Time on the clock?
7:57
